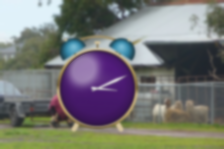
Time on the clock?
3:11
